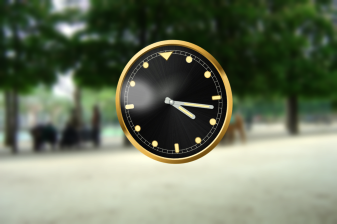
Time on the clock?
4:17
